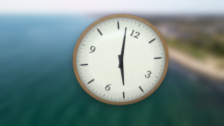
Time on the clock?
4:57
